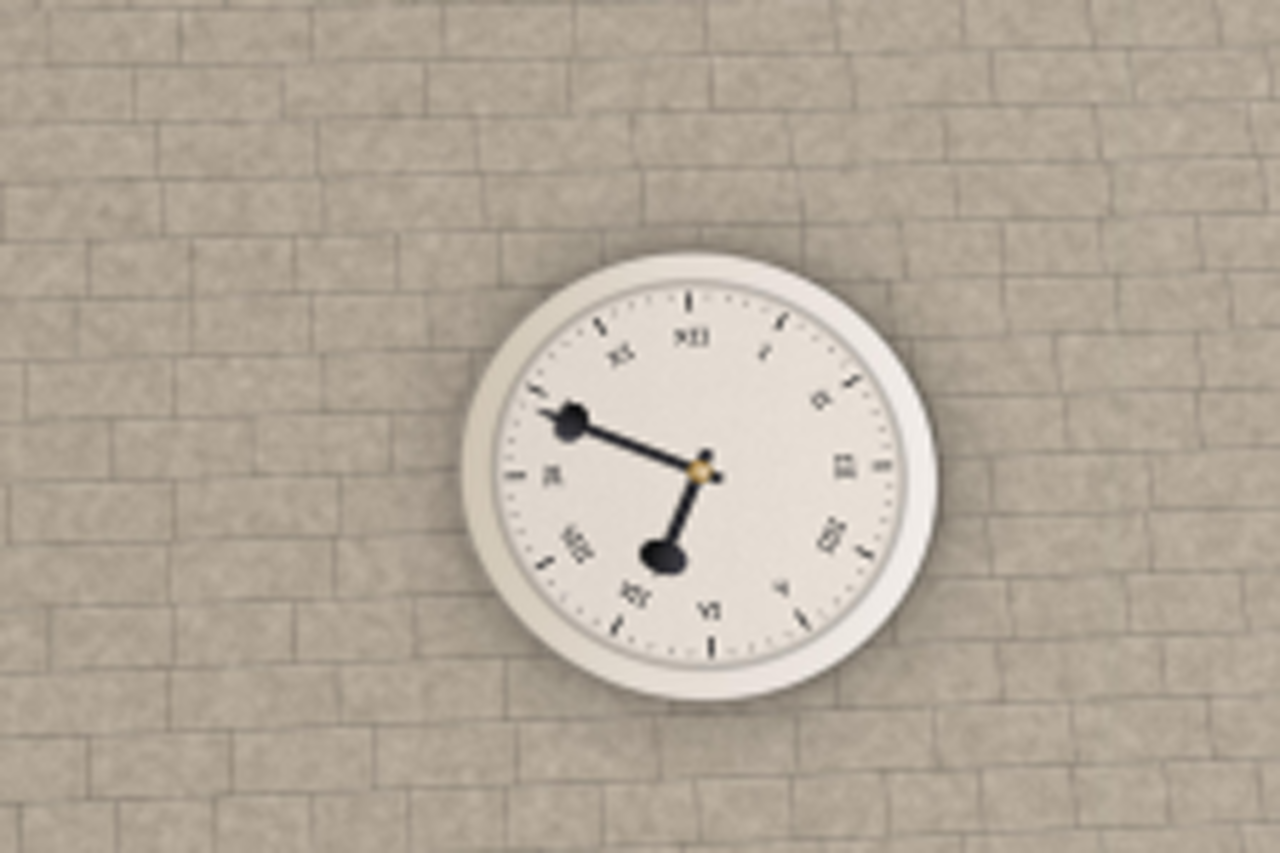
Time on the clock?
6:49
